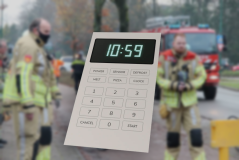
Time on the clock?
10:59
